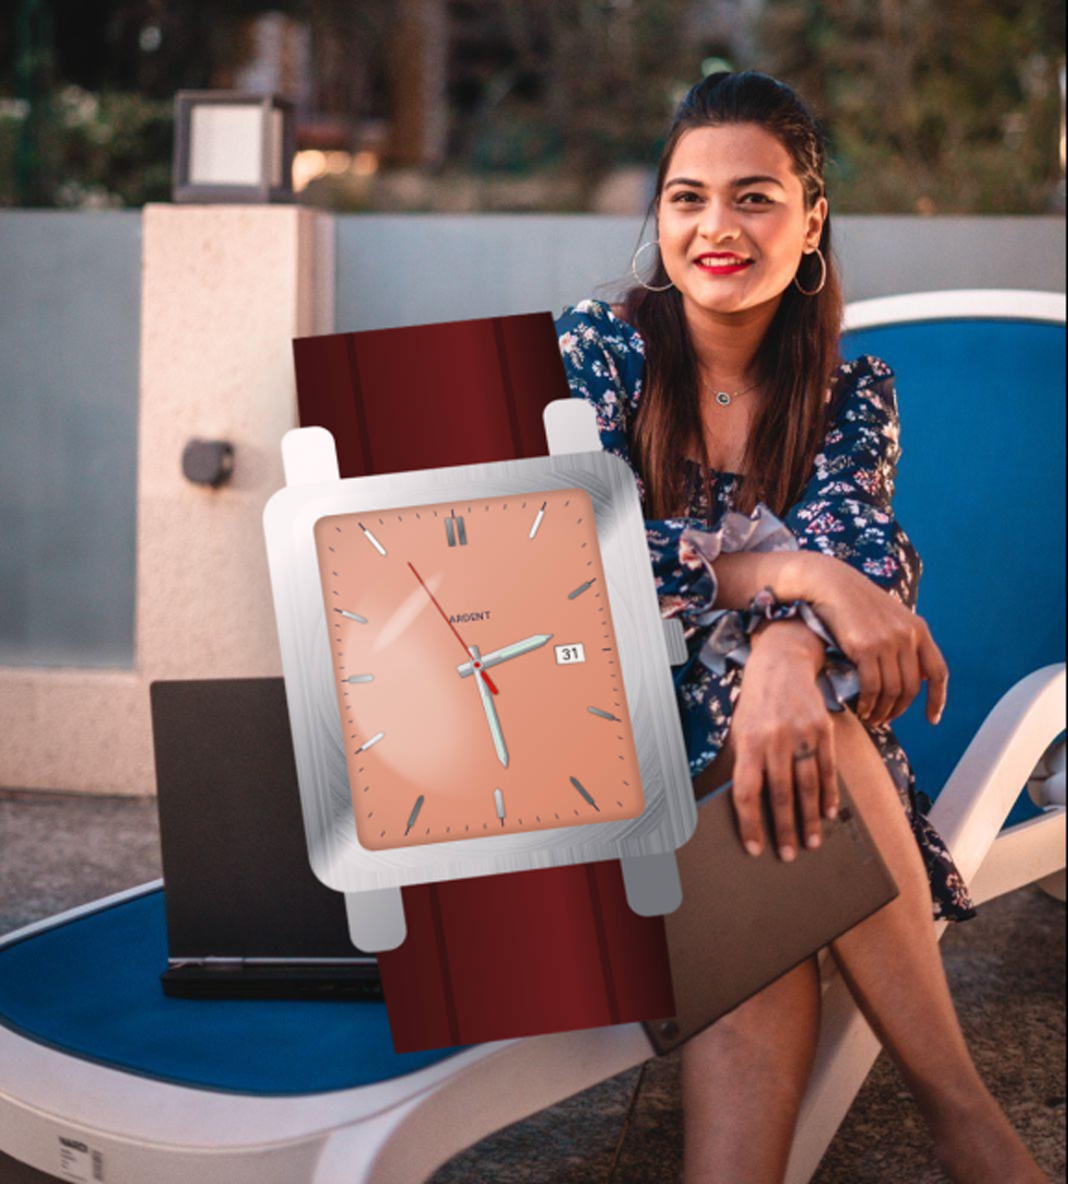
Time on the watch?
2:28:56
